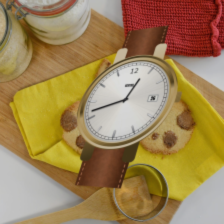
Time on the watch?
12:42
